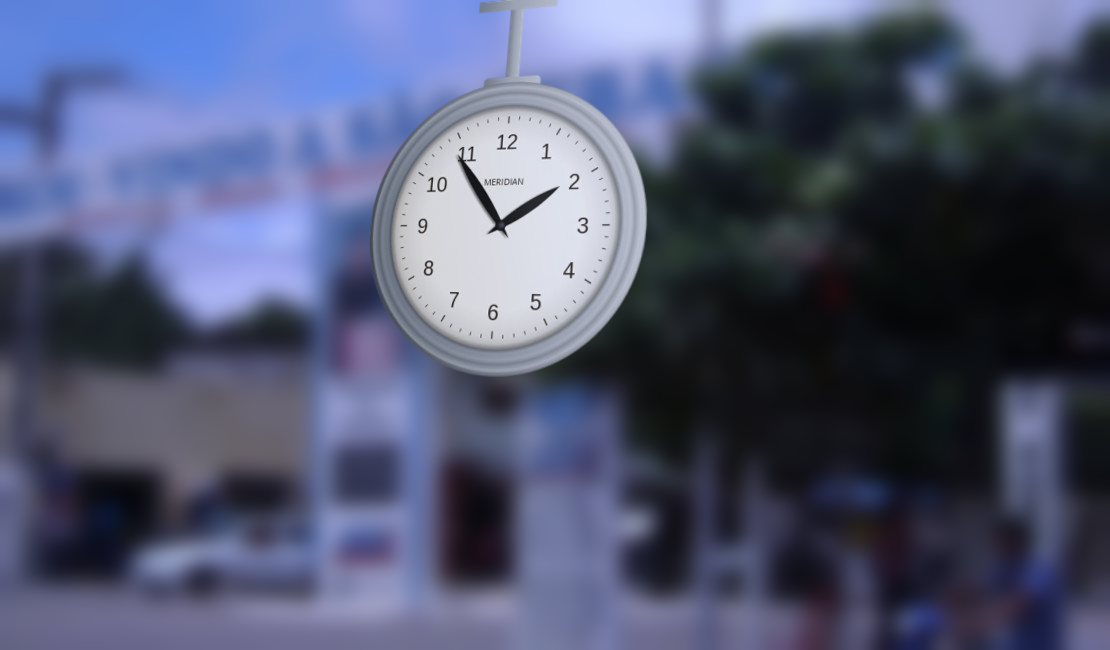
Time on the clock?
1:54
